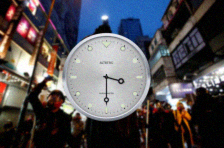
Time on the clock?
3:30
